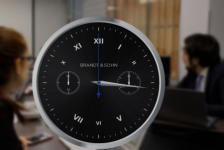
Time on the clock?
3:16
